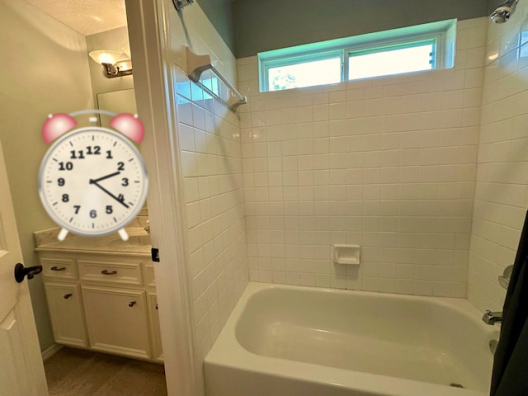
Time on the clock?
2:21
